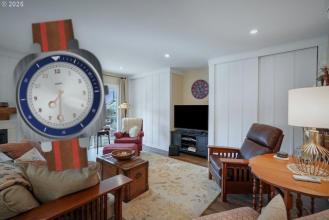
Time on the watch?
7:31
